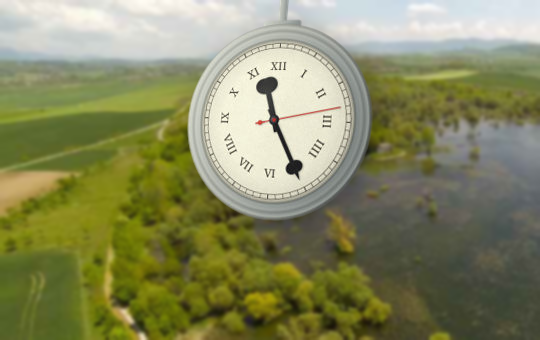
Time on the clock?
11:25:13
